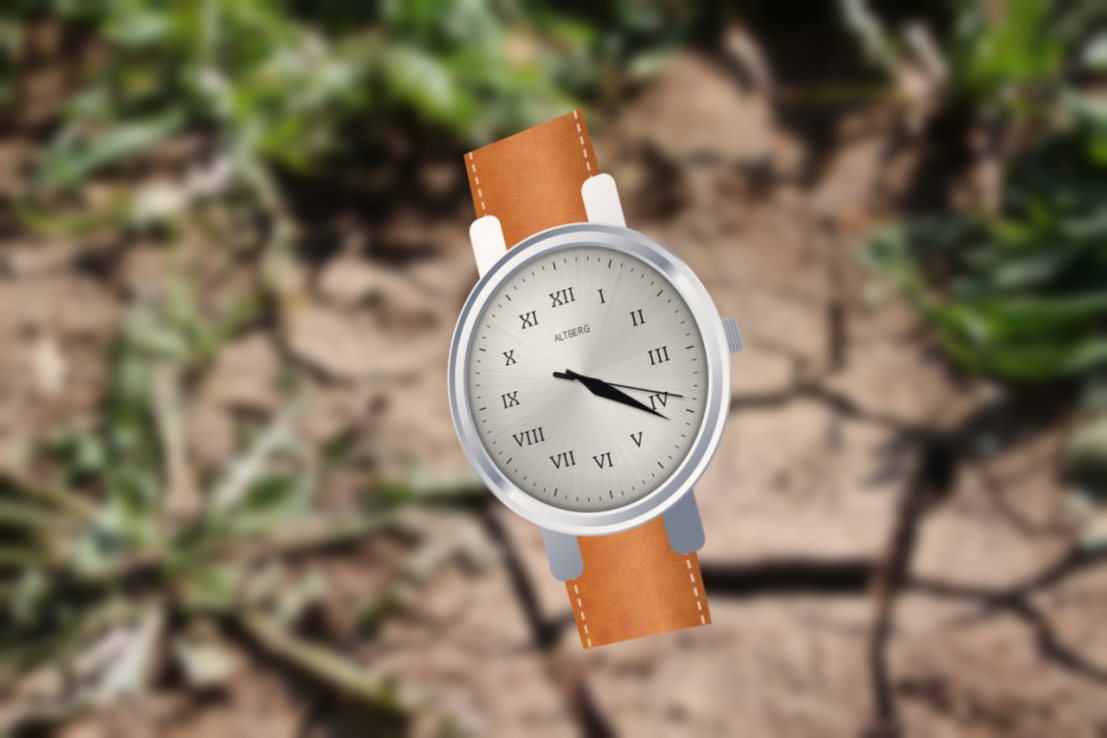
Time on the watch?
4:21:19
